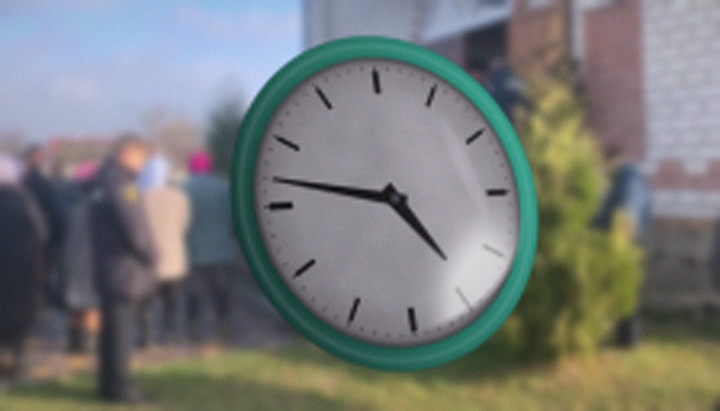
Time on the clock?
4:47
